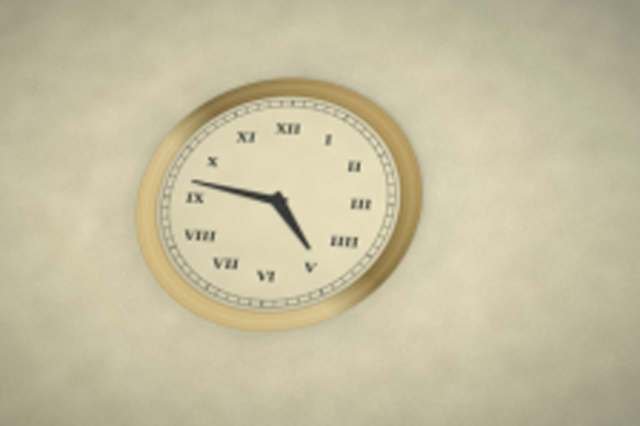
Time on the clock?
4:47
